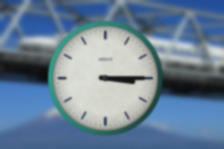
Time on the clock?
3:15
